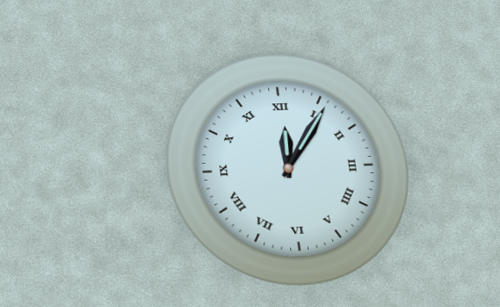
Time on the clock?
12:06
